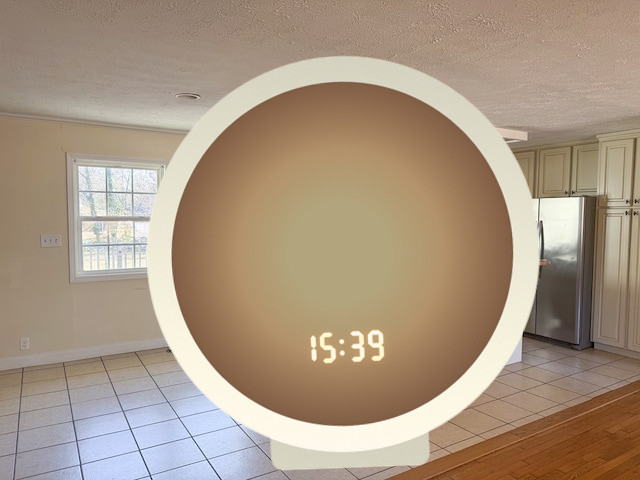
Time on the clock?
15:39
